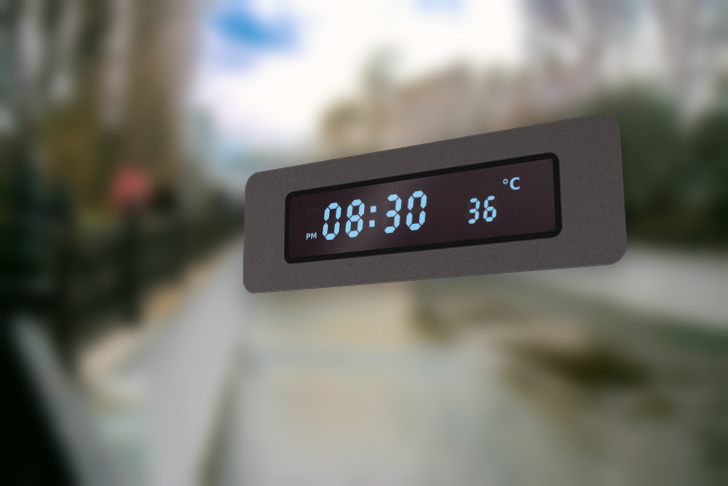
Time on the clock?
8:30
